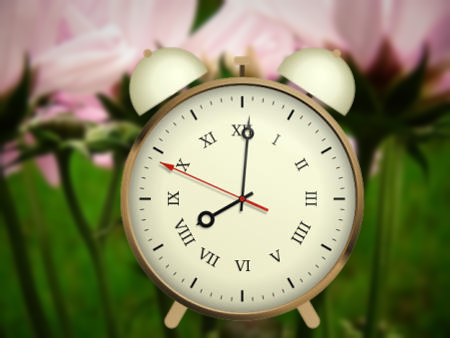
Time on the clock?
8:00:49
